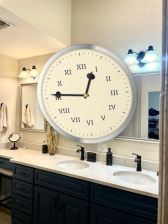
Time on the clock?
12:46
